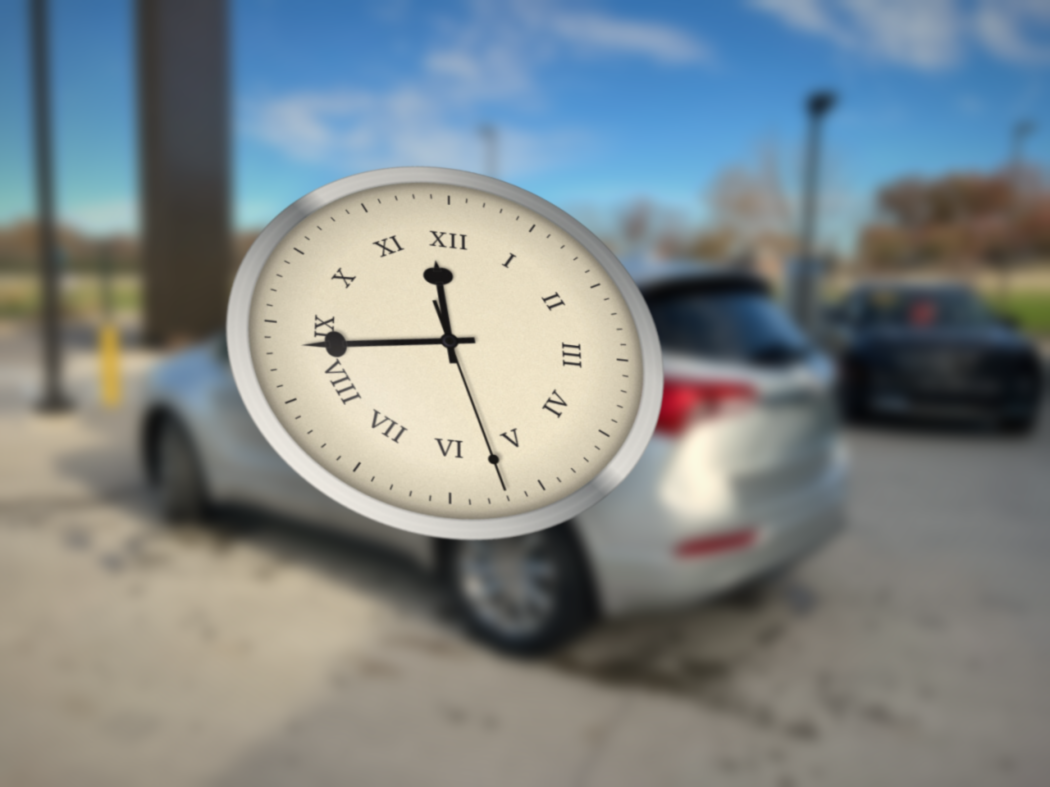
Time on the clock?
11:43:27
